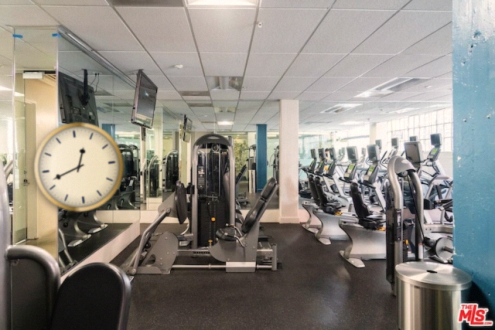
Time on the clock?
12:42
